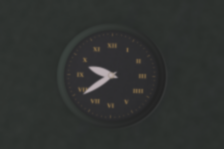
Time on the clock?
9:39
